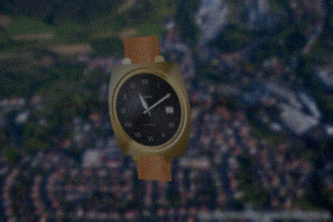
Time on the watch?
11:10
